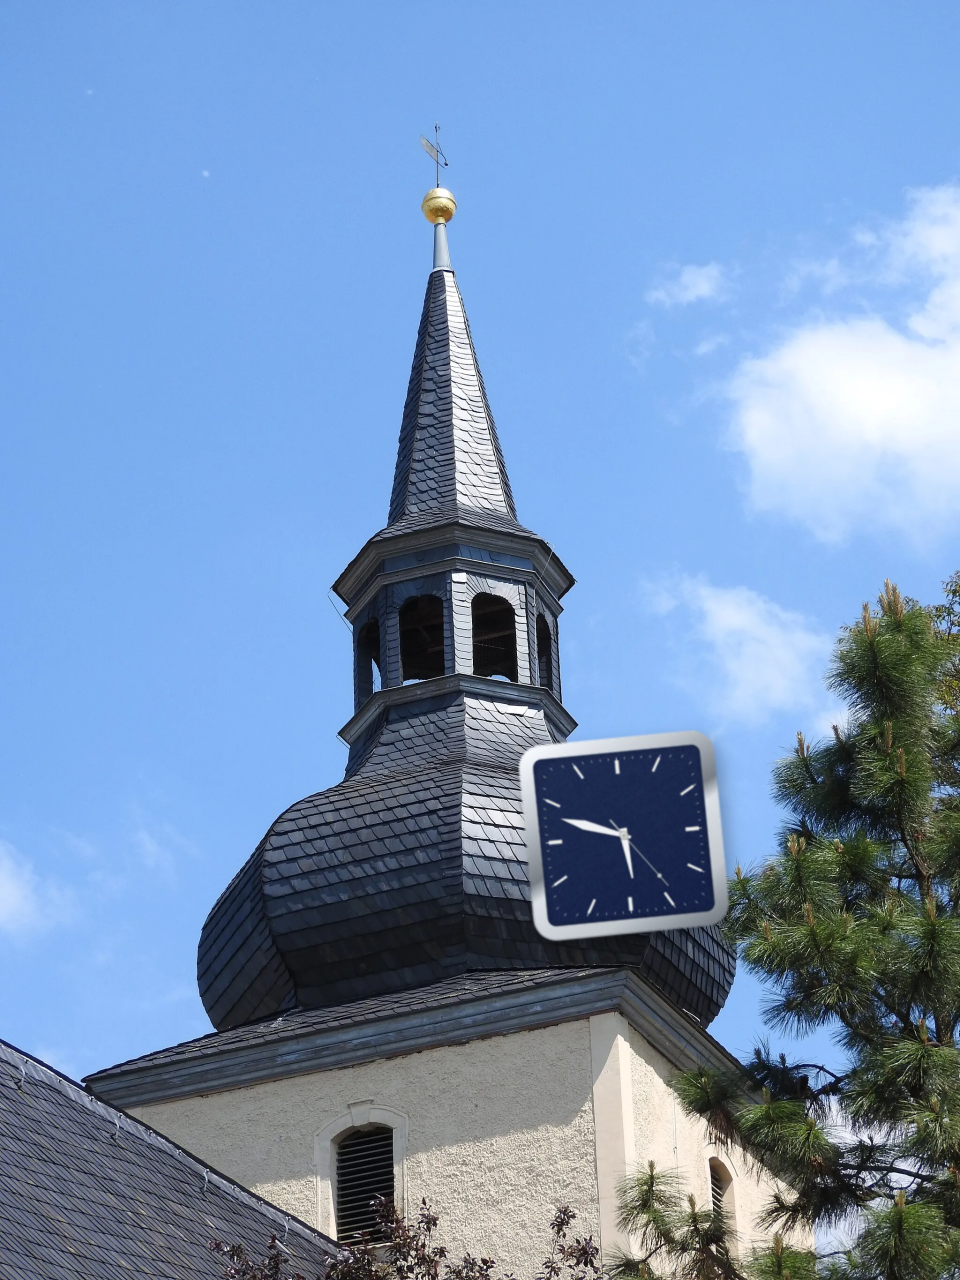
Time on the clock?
5:48:24
